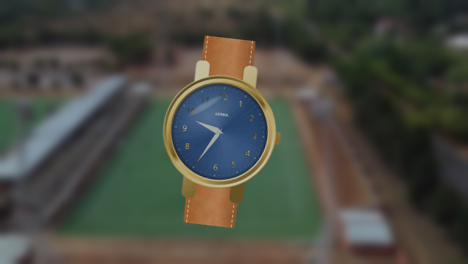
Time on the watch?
9:35
